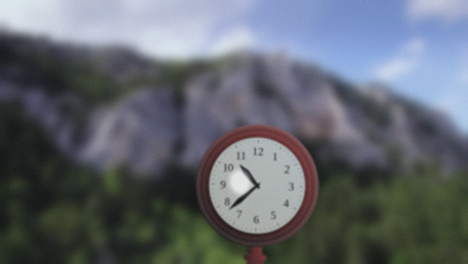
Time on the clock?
10:38
